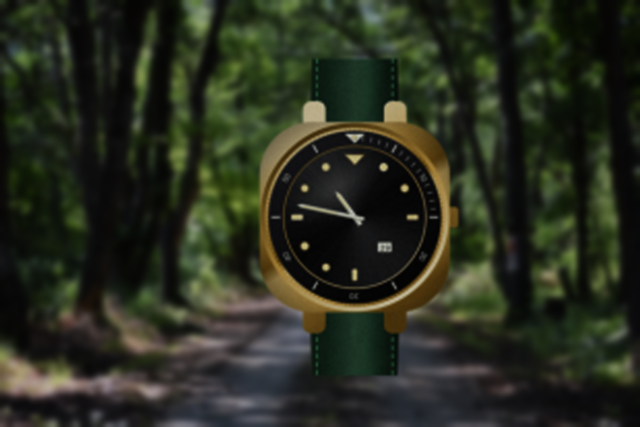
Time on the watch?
10:47
